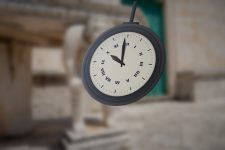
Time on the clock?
9:59
